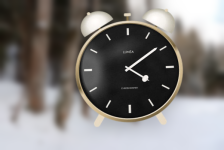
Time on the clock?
4:09
